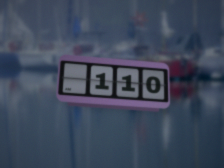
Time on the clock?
1:10
